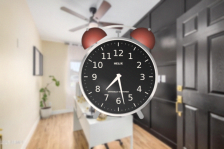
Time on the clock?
7:28
